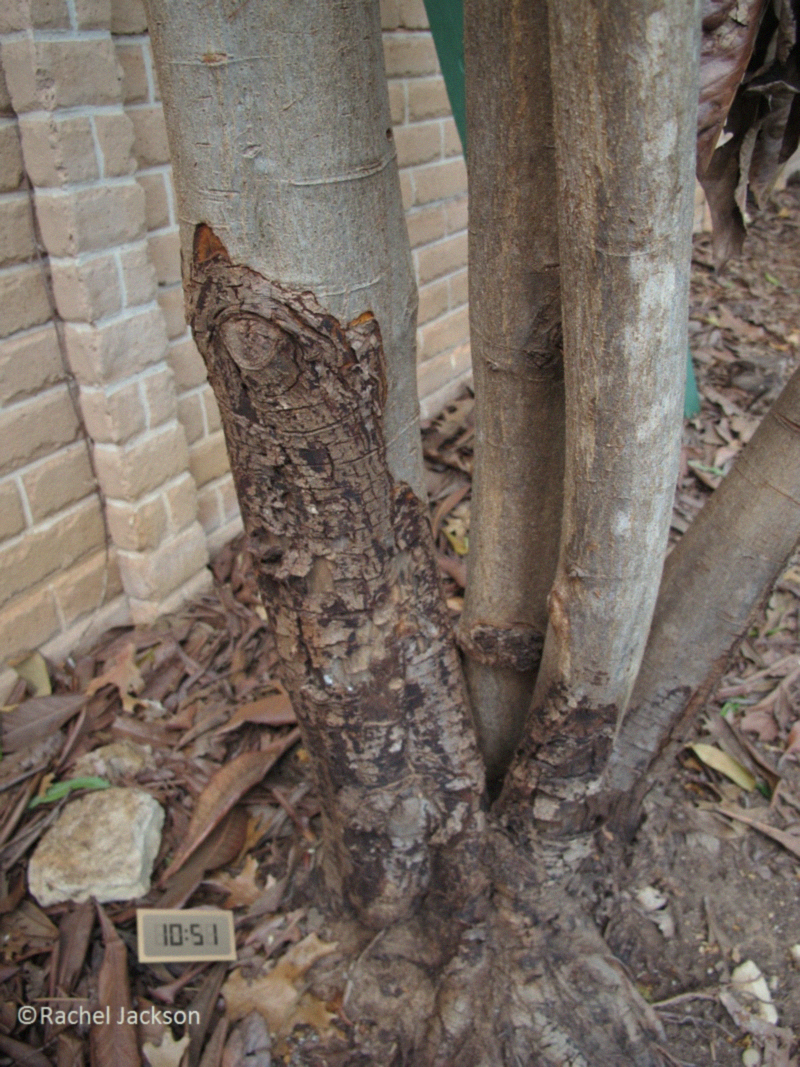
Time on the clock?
10:51
